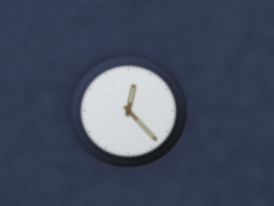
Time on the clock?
12:23
